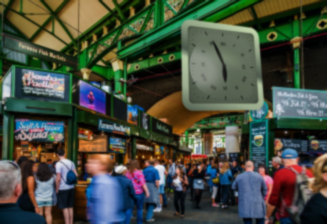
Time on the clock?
5:56
